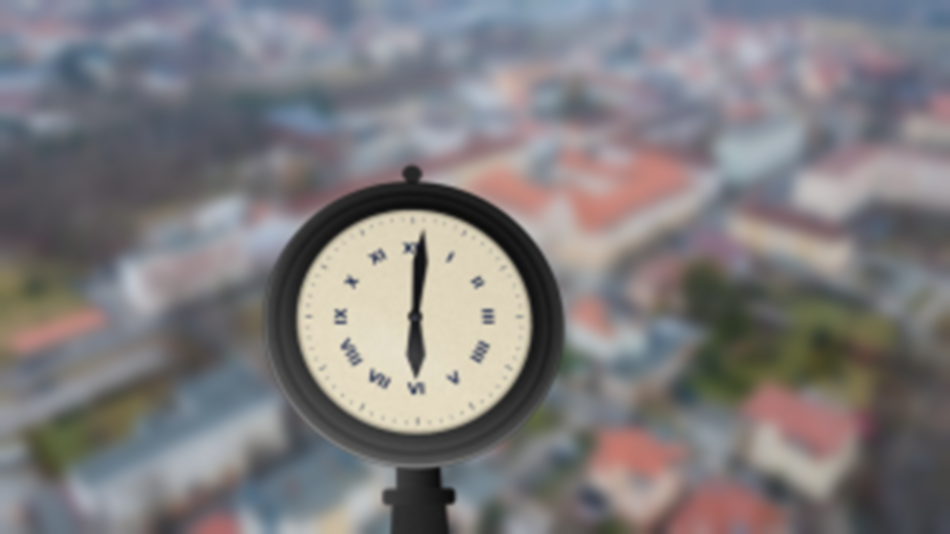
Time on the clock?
6:01
